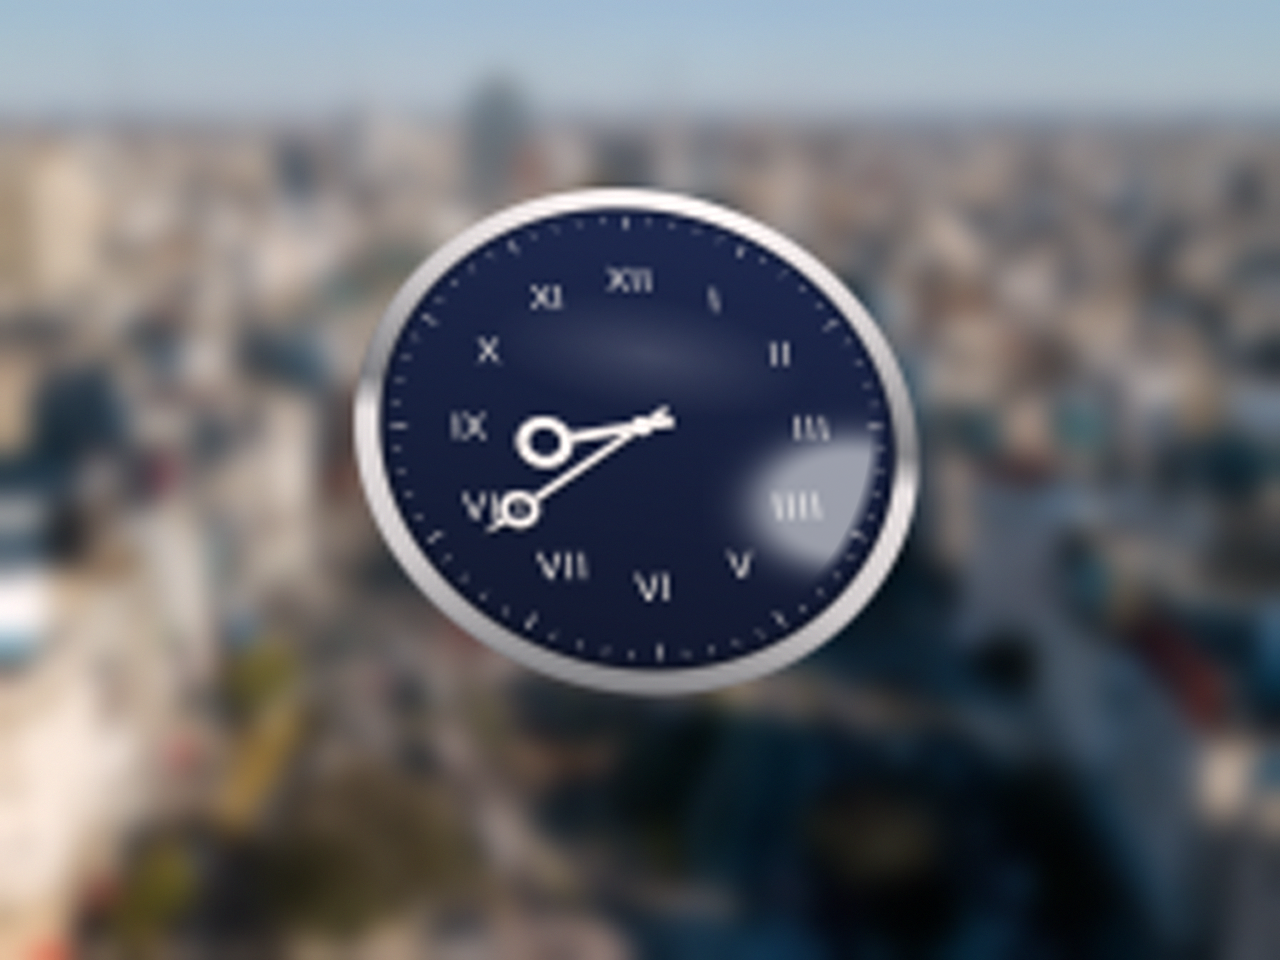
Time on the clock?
8:39
